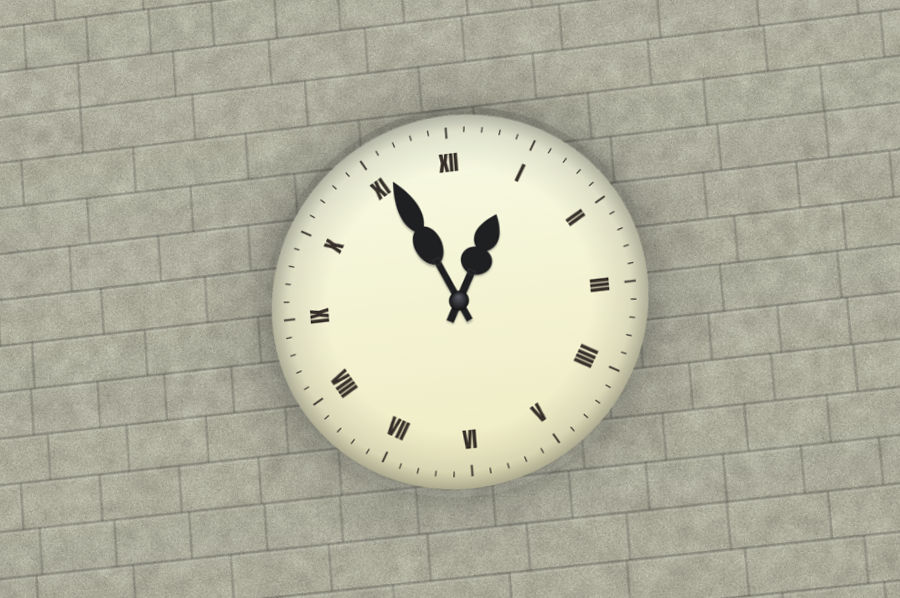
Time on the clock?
12:56
